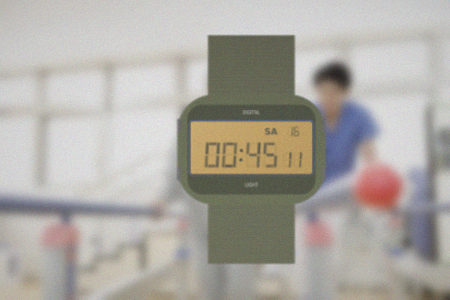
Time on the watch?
0:45:11
